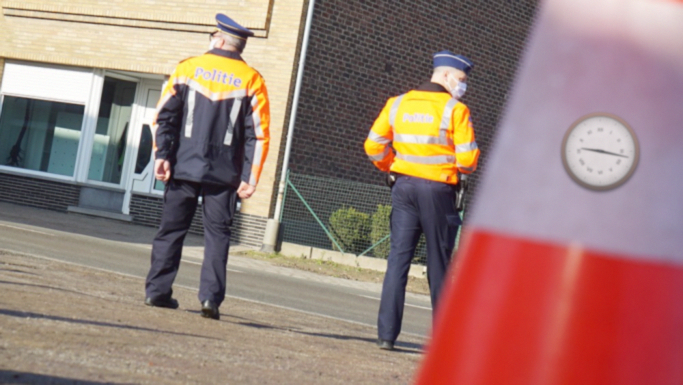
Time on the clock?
9:17
